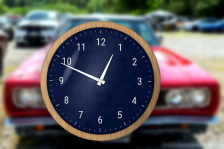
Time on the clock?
12:49
